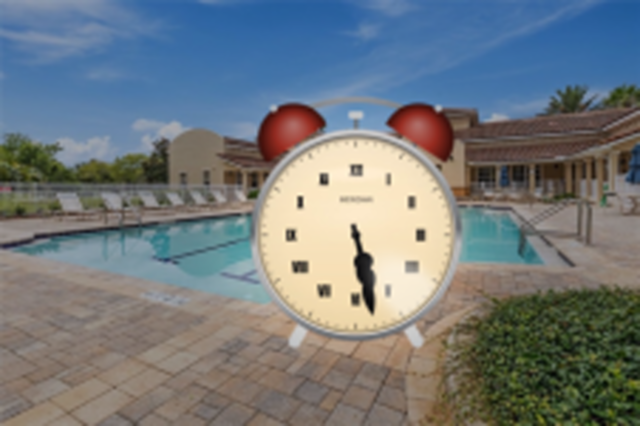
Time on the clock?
5:28
